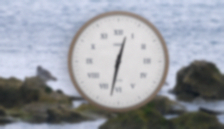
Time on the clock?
12:32
